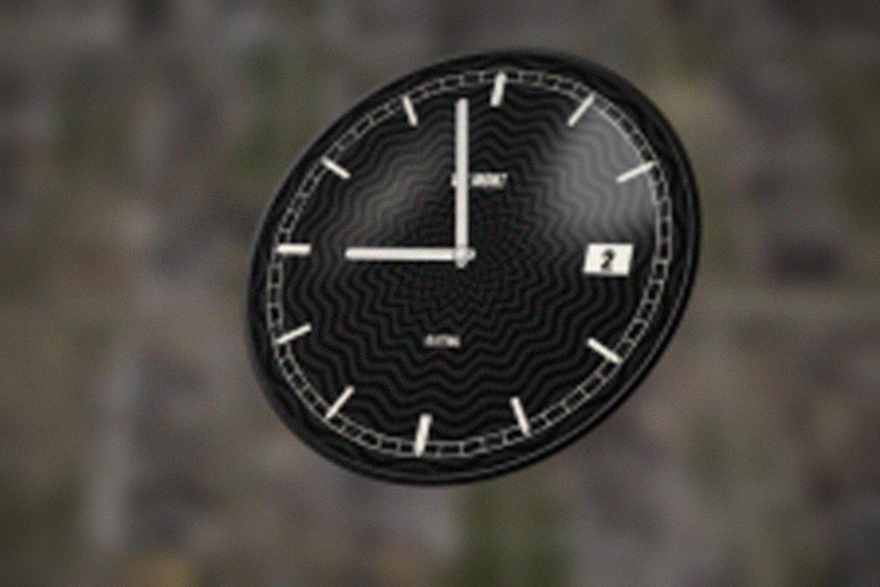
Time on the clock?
8:58
